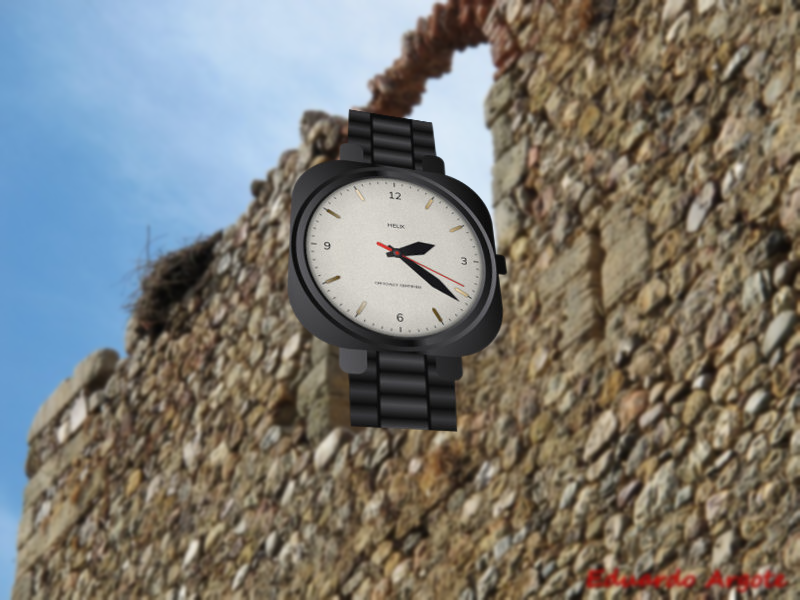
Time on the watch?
2:21:19
